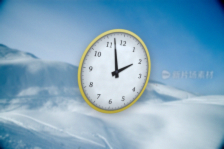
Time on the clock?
1:57
